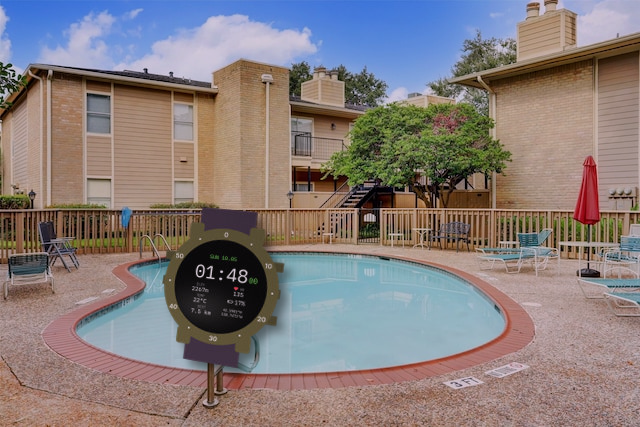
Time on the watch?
1:48:00
